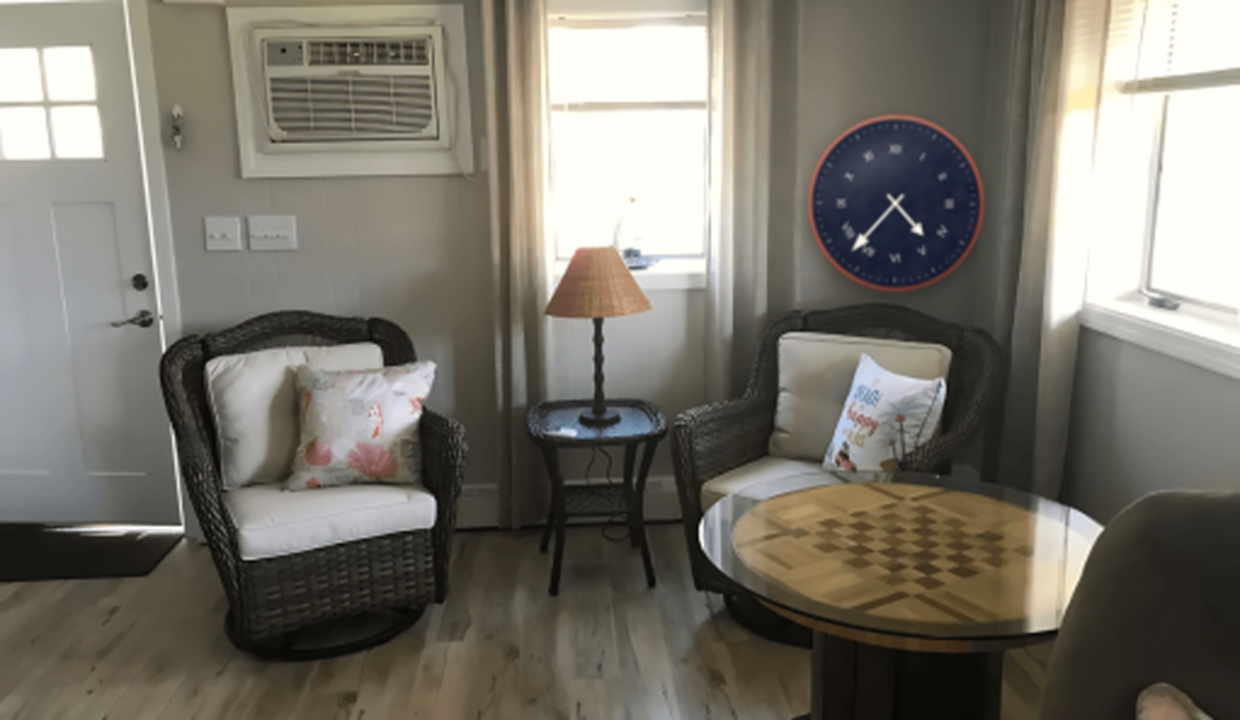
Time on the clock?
4:37
